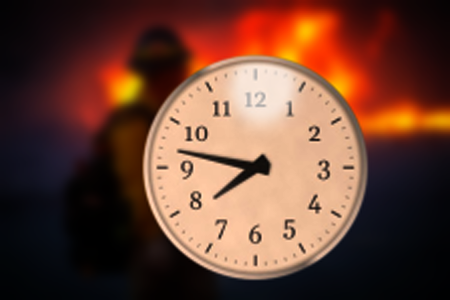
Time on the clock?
7:47
